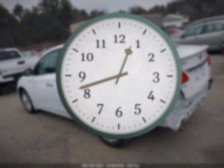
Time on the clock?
12:42
